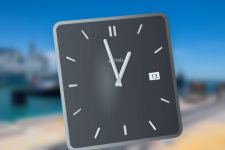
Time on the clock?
12:58
